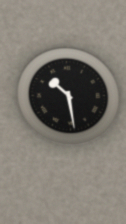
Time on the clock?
10:29
